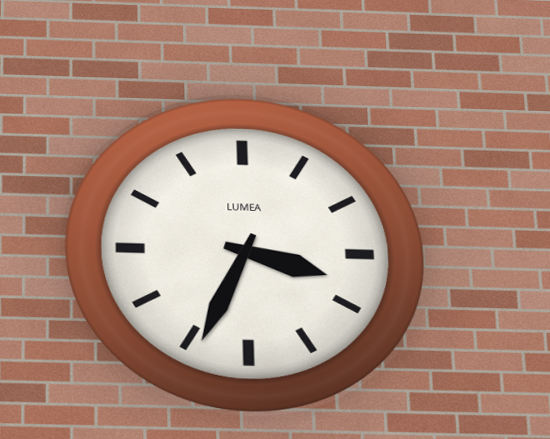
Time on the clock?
3:34
